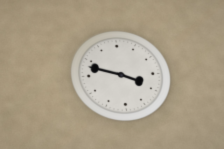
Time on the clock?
3:48
